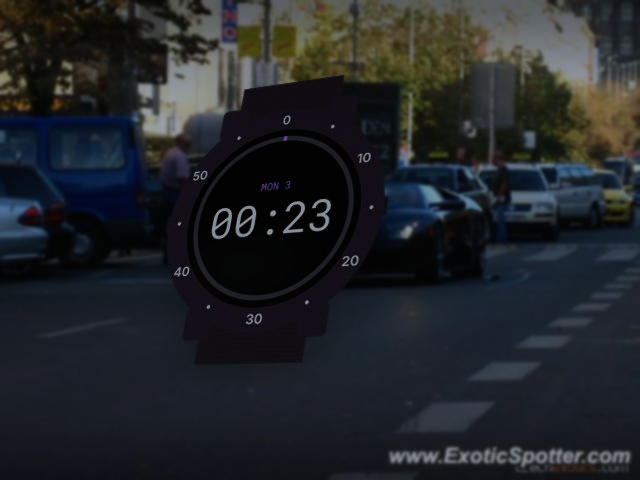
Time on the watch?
0:23
